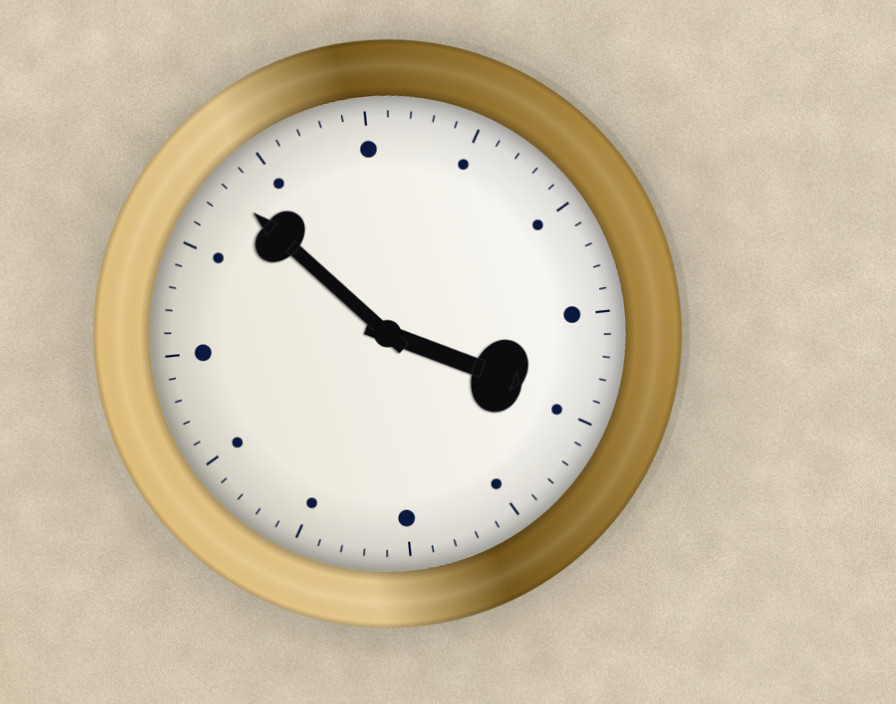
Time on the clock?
3:53
